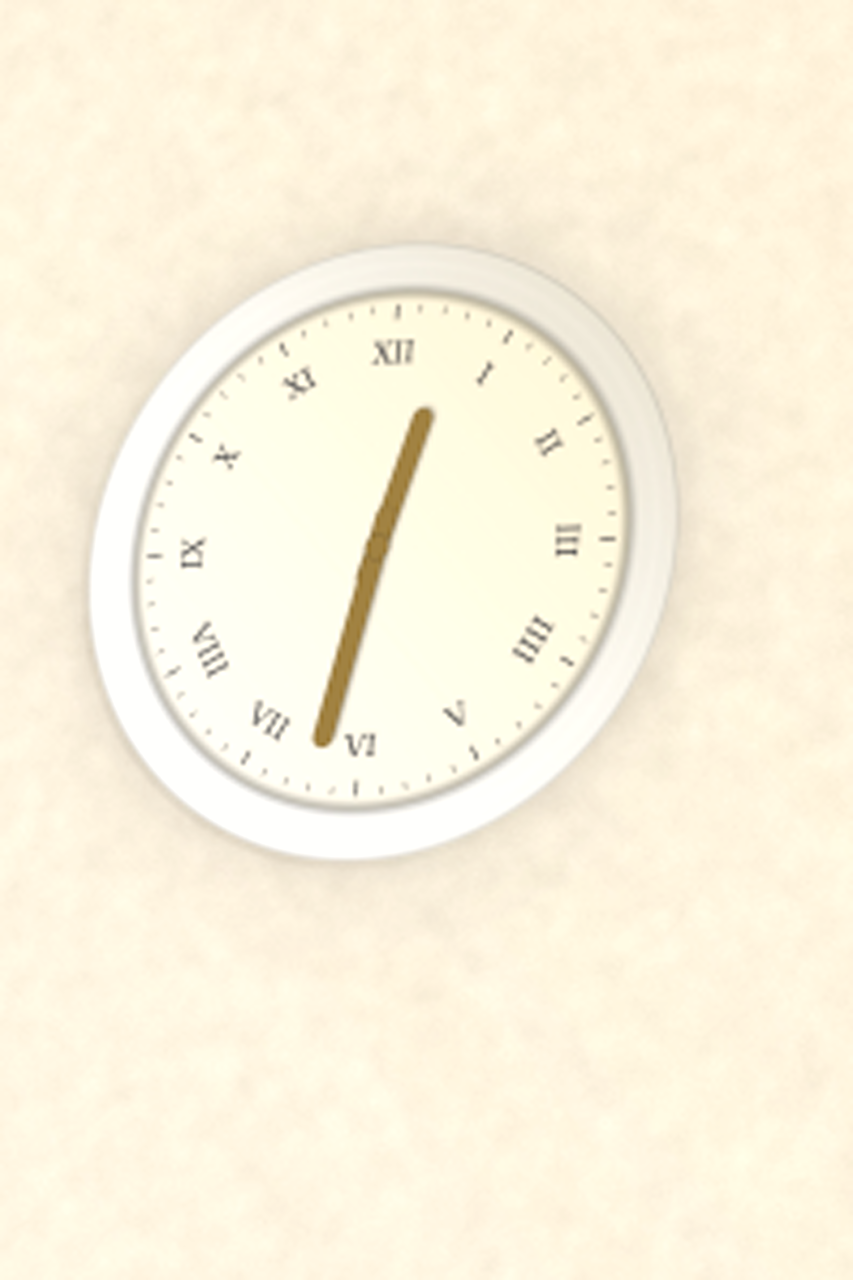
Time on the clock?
12:32
